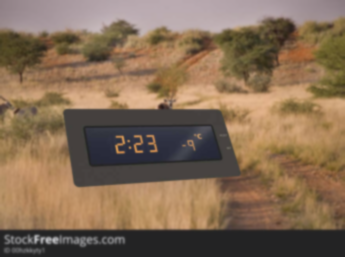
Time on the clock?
2:23
